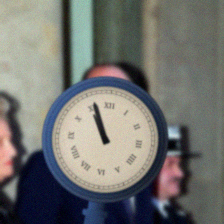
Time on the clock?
10:56
